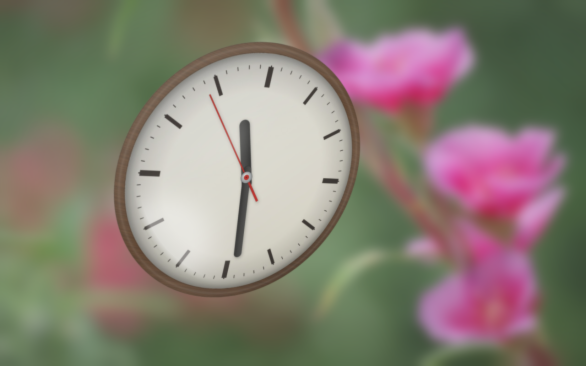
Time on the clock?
11:28:54
